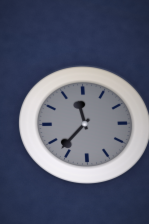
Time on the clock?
11:37
